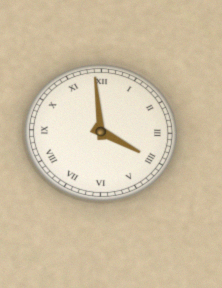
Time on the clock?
3:59
